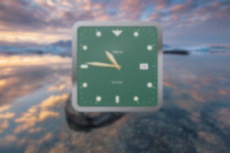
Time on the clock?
10:46
